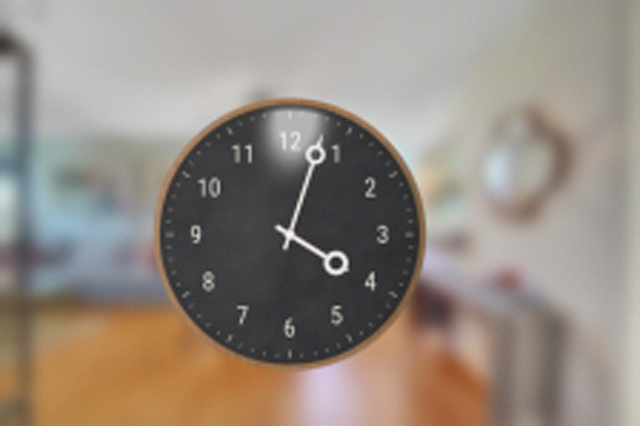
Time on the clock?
4:03
